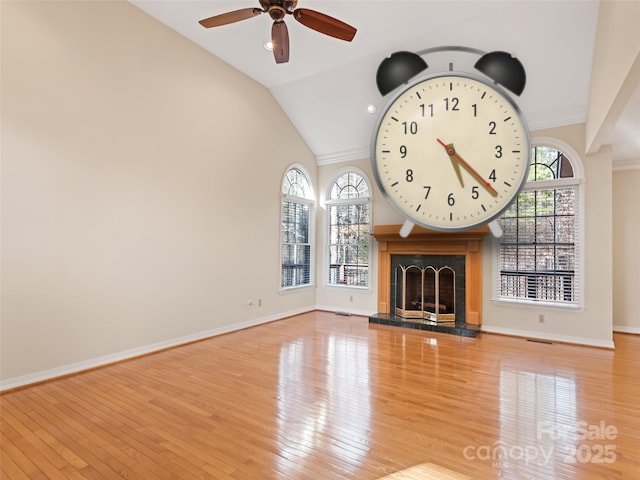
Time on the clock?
5:22:22
